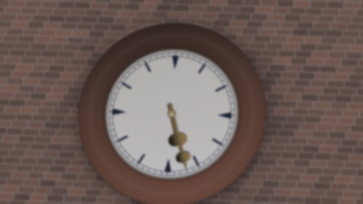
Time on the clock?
5:27
